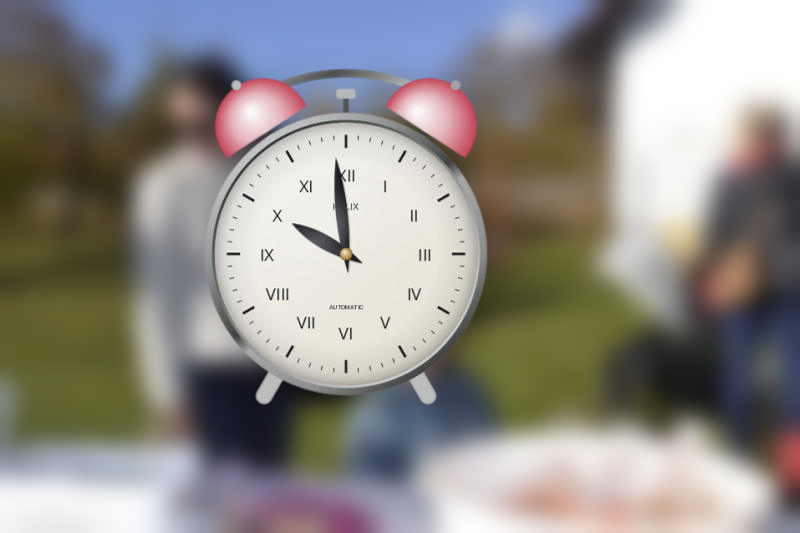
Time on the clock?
9:59
